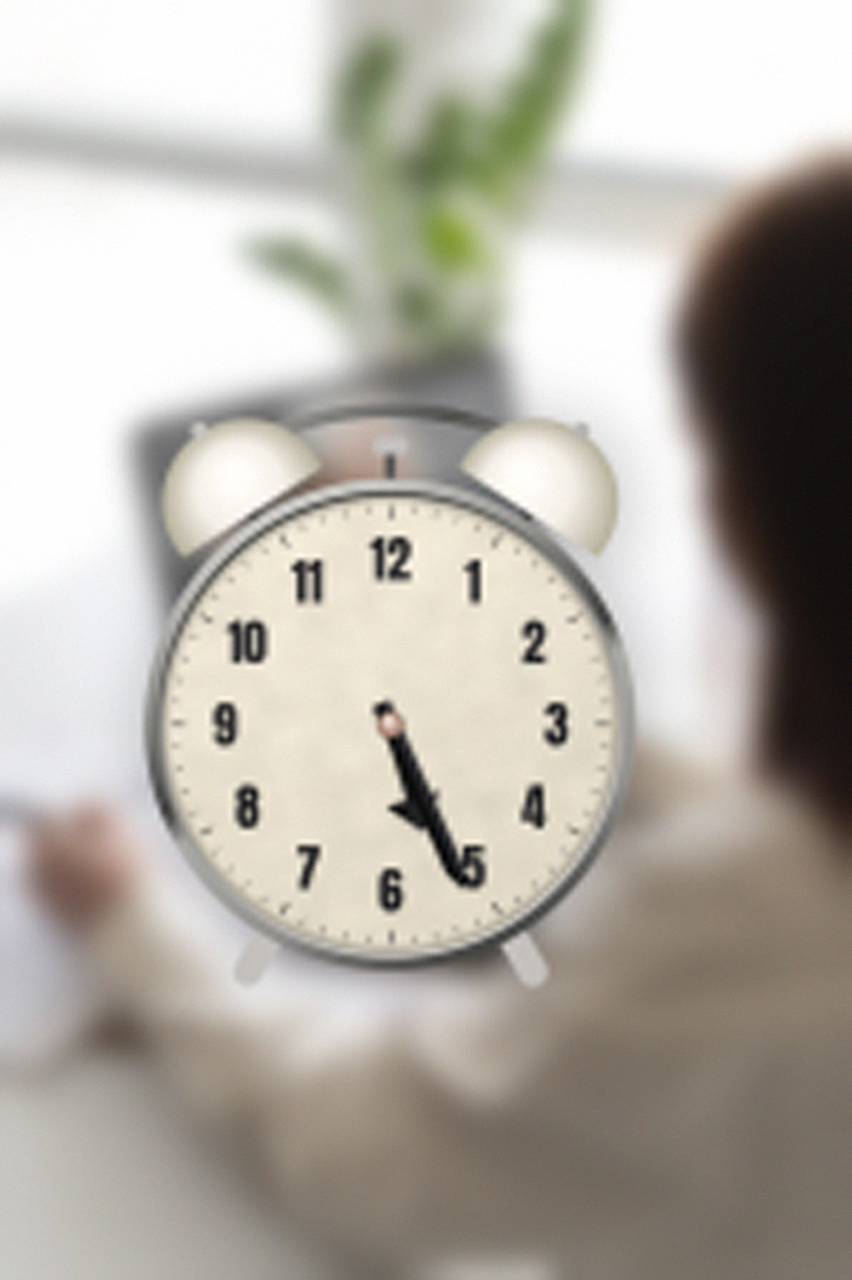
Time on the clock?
5:26
